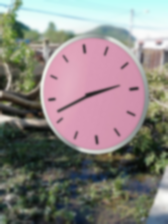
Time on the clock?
2:42
